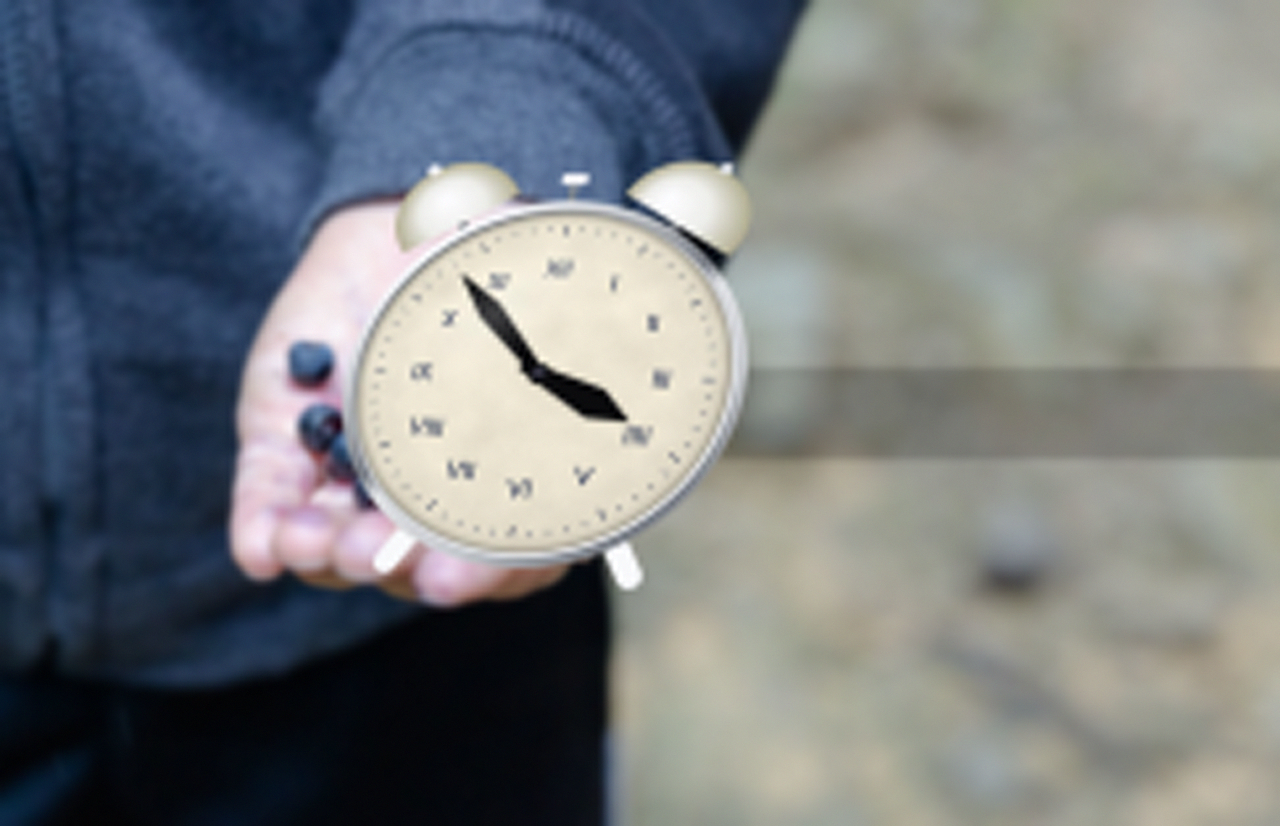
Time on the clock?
3:53
